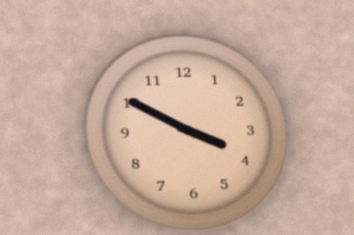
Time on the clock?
3:50
